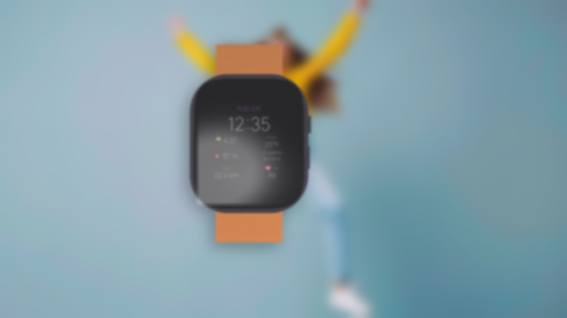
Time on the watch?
12:35
